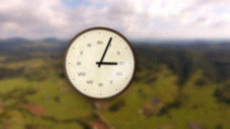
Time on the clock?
3:04
